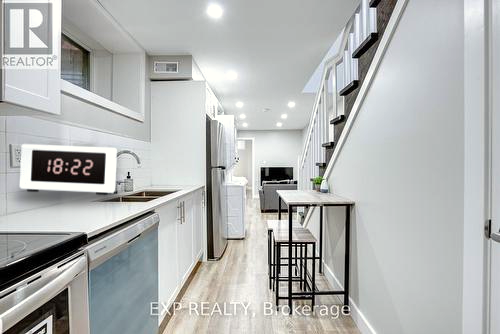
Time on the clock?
18:22
